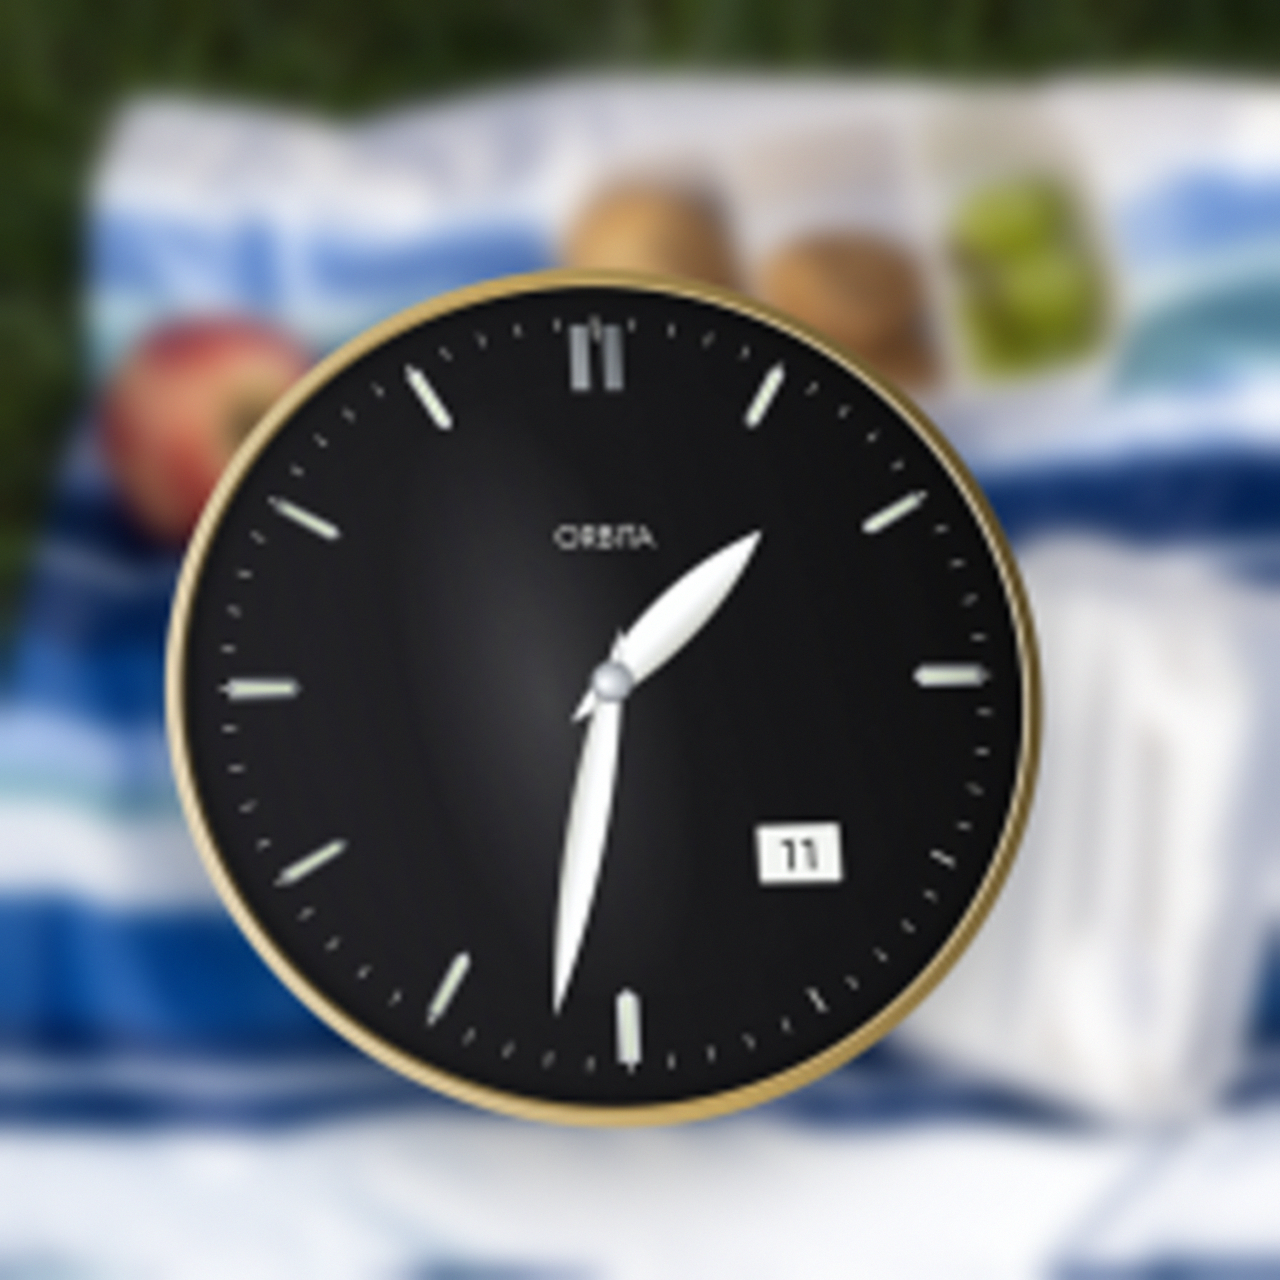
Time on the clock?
1:32
